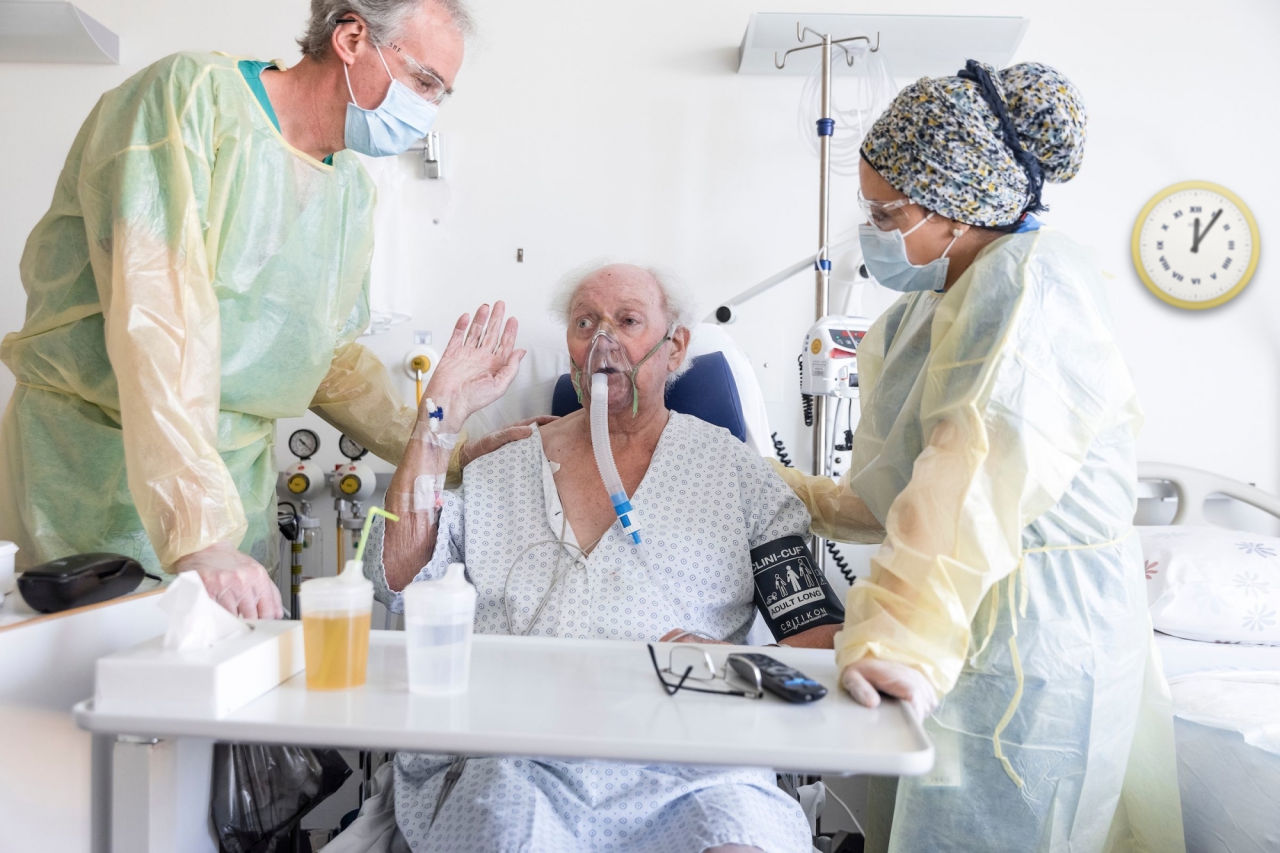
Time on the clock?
12:06
